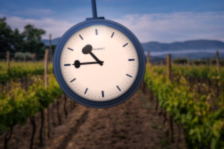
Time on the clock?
10:45
